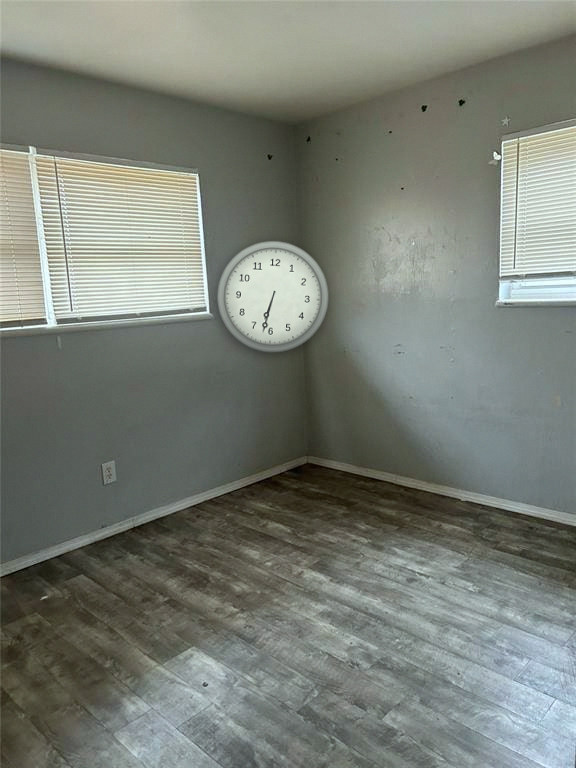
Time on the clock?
6:32
